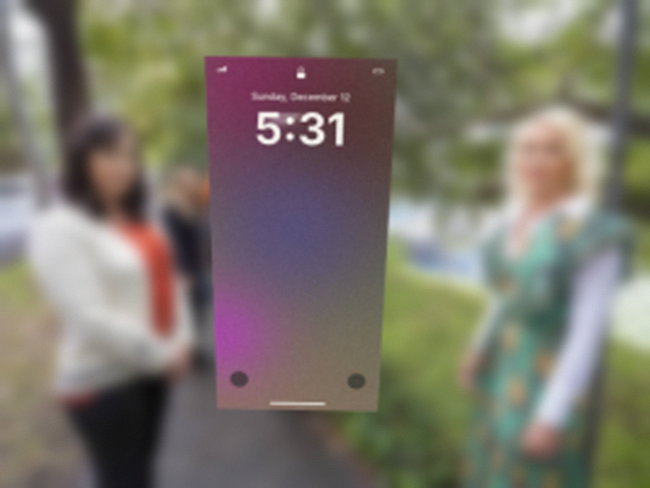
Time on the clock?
5:31
